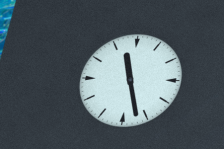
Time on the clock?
11:27
